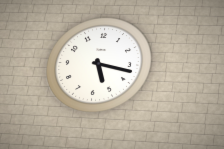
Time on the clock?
5:17
